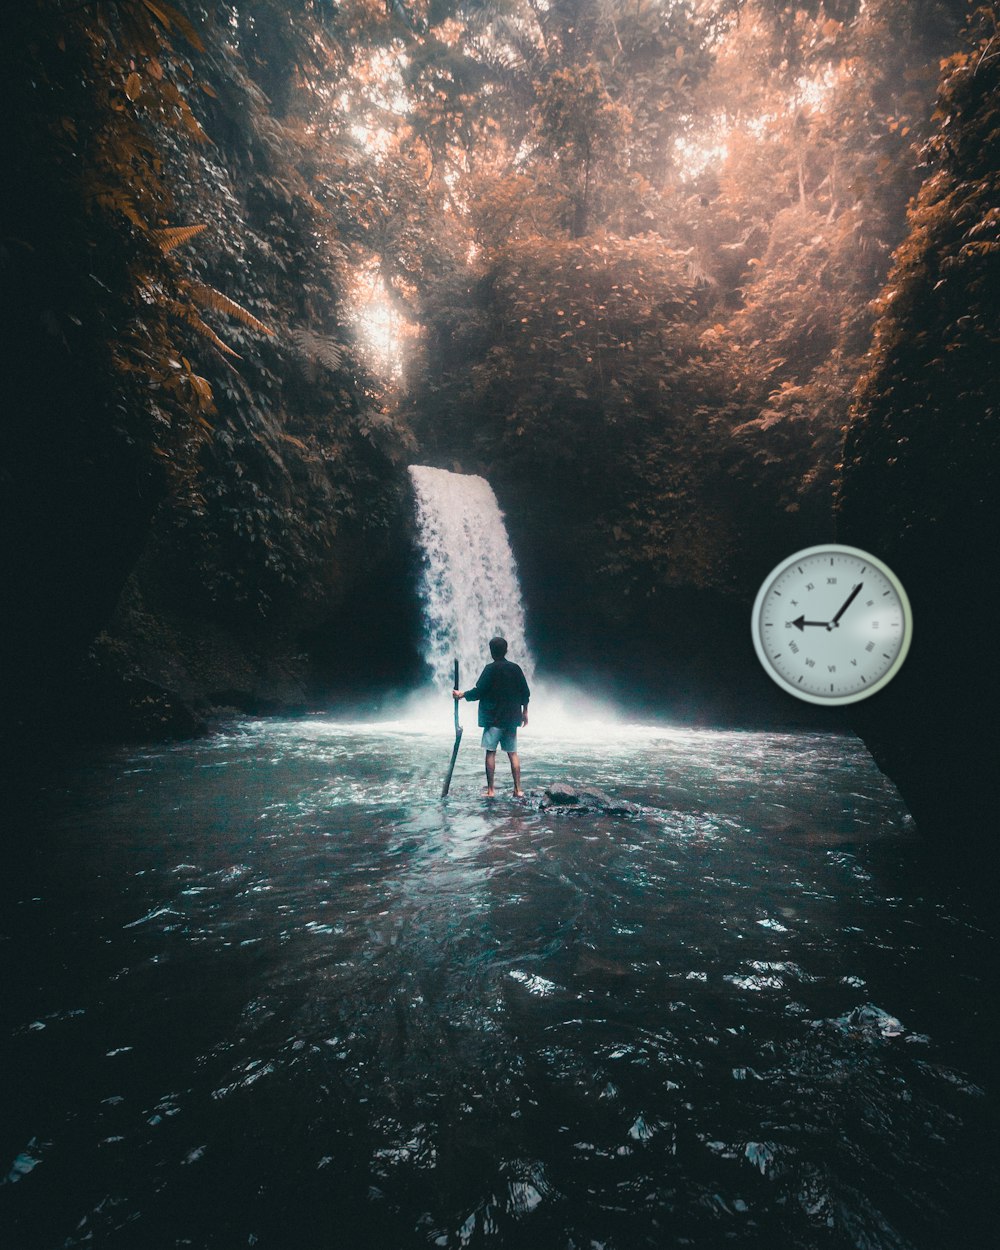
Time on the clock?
9:06
